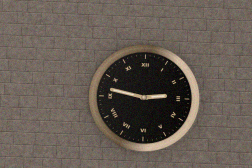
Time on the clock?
2:47
